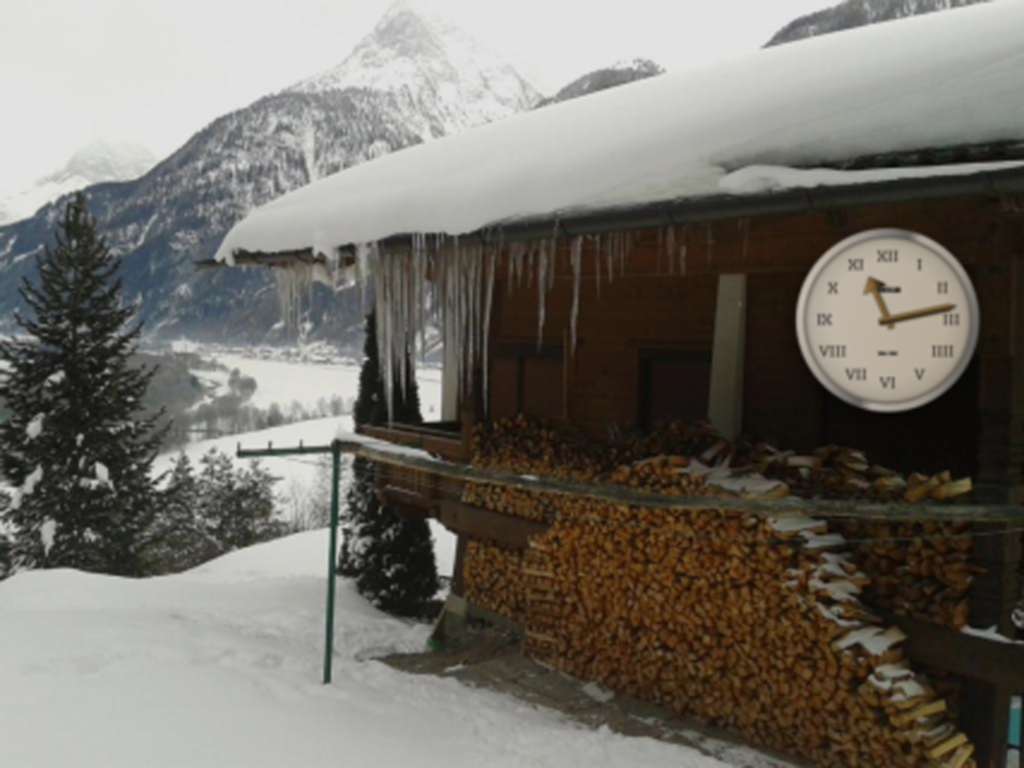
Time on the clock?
11:13
